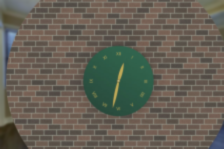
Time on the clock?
12:32
